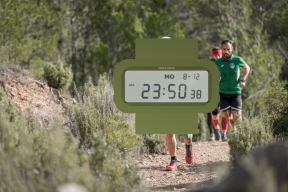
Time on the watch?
23:50:38
